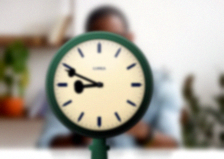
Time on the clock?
8:49
